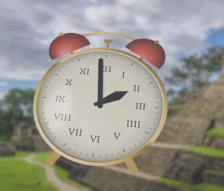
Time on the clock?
1:59
